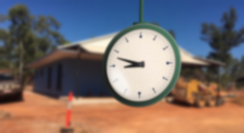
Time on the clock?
8:48
